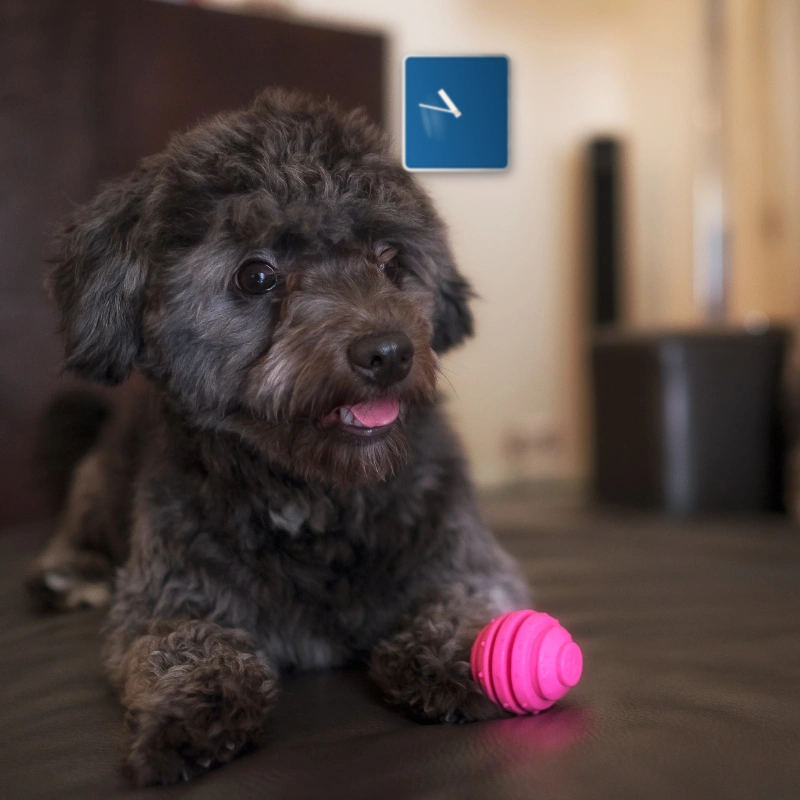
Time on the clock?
10:47
